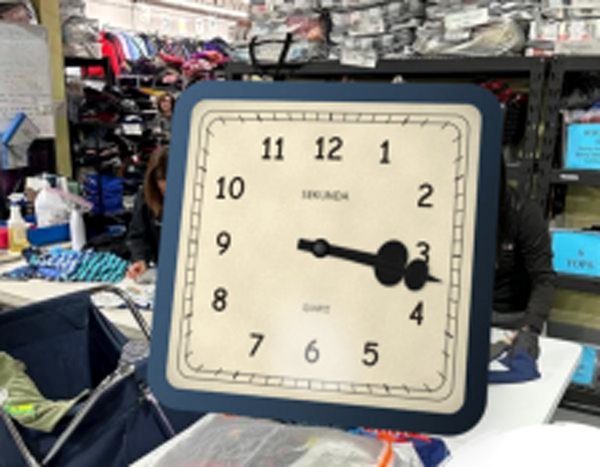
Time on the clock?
3:17
